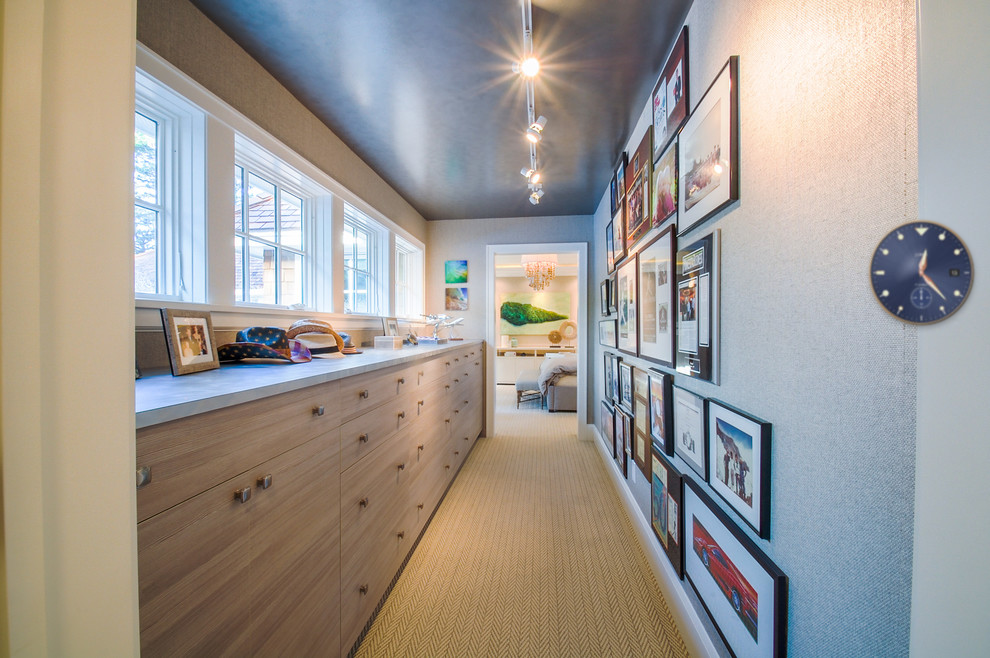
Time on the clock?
12:23
